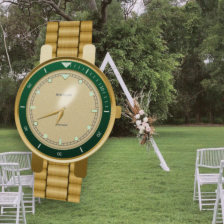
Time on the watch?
6:41
